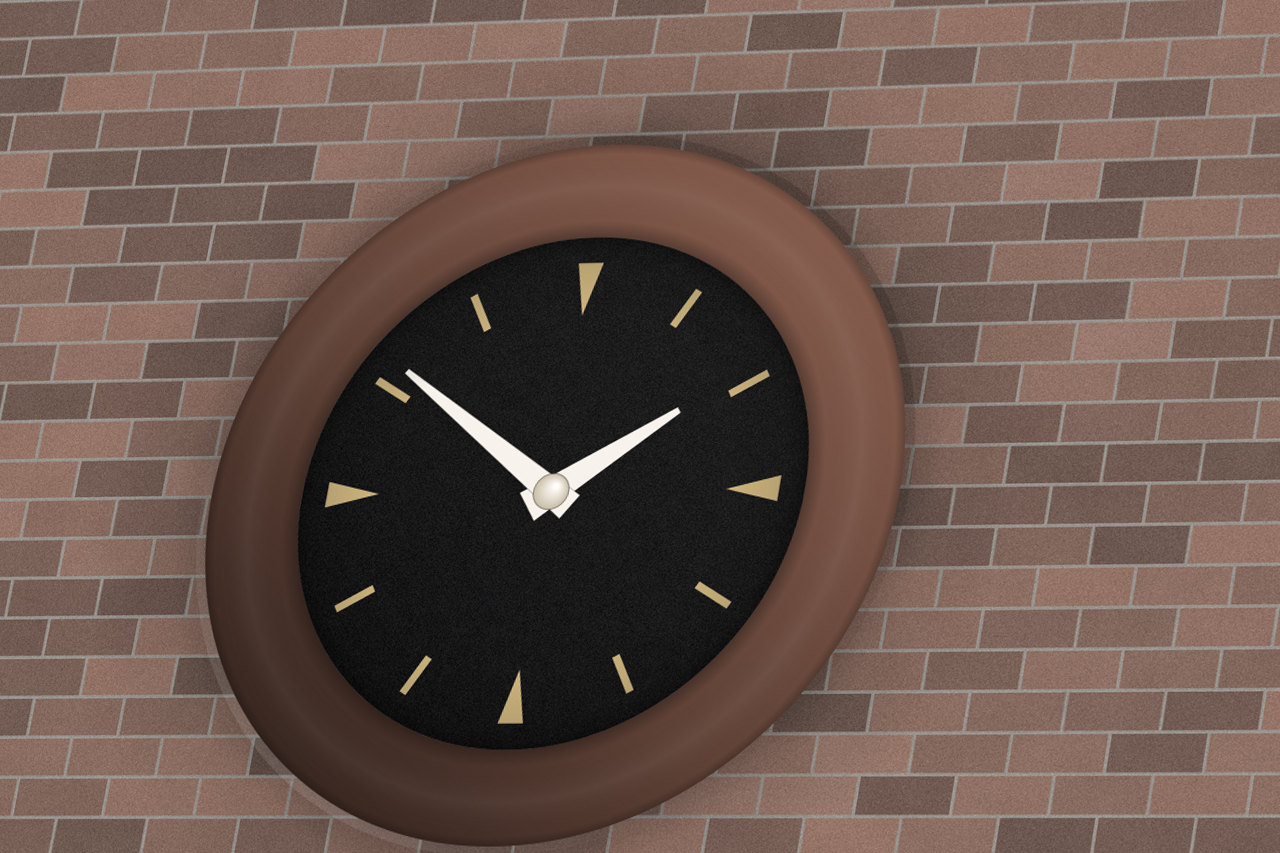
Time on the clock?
1:51
